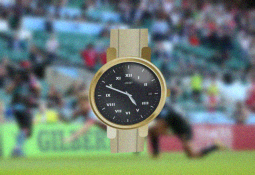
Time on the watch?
4:49
